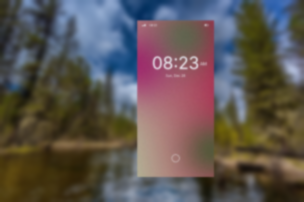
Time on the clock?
8:23
